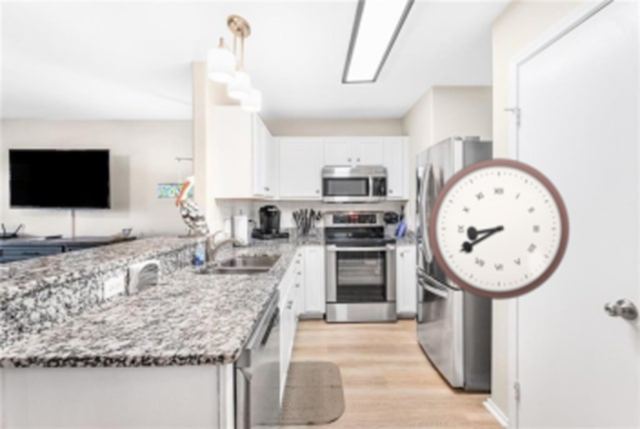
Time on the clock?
8:40
